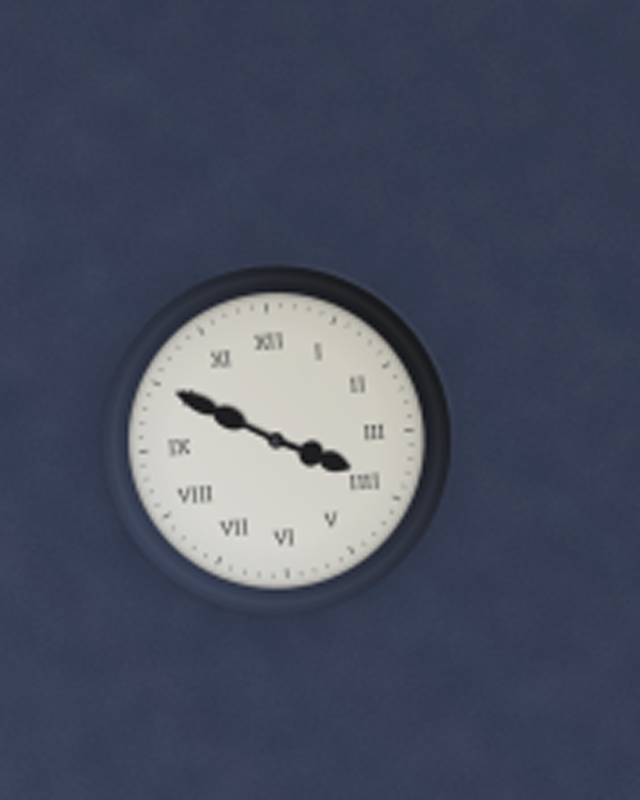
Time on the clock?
3:50
